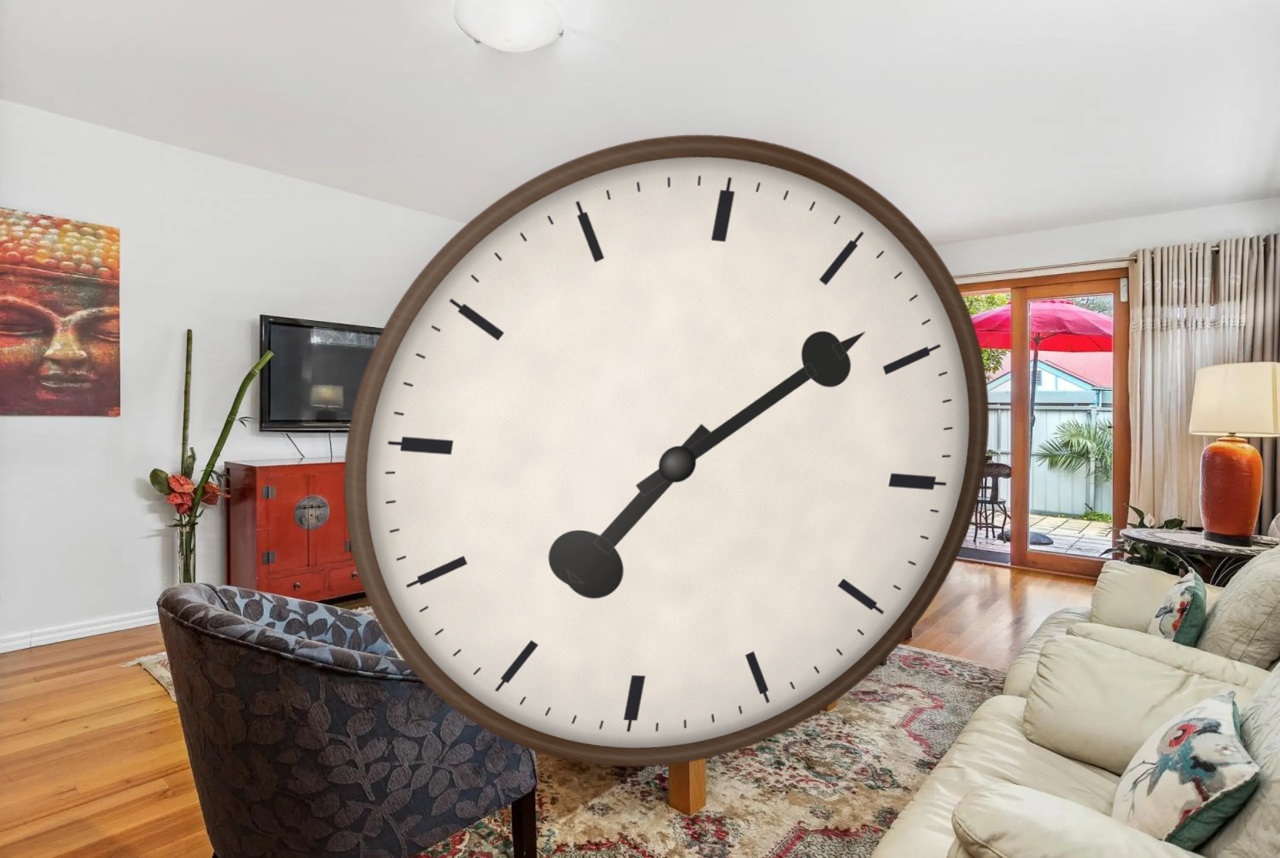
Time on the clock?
7:08
